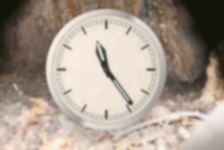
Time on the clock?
11:24
